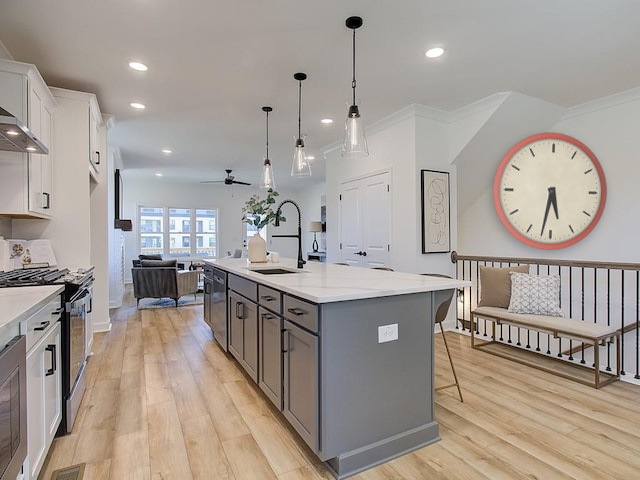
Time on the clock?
5:32
